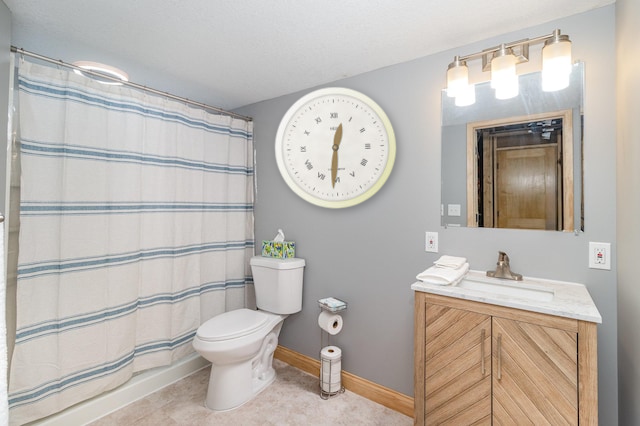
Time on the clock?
12:31
